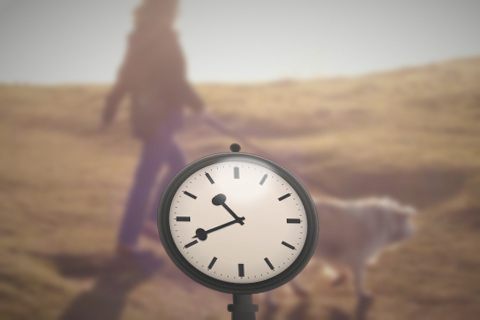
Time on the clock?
10:41
